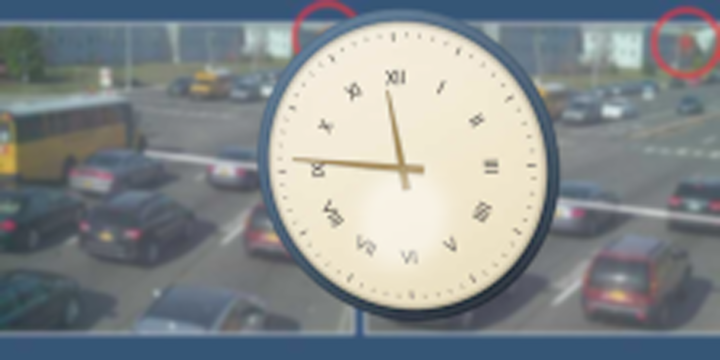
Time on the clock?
11:46
